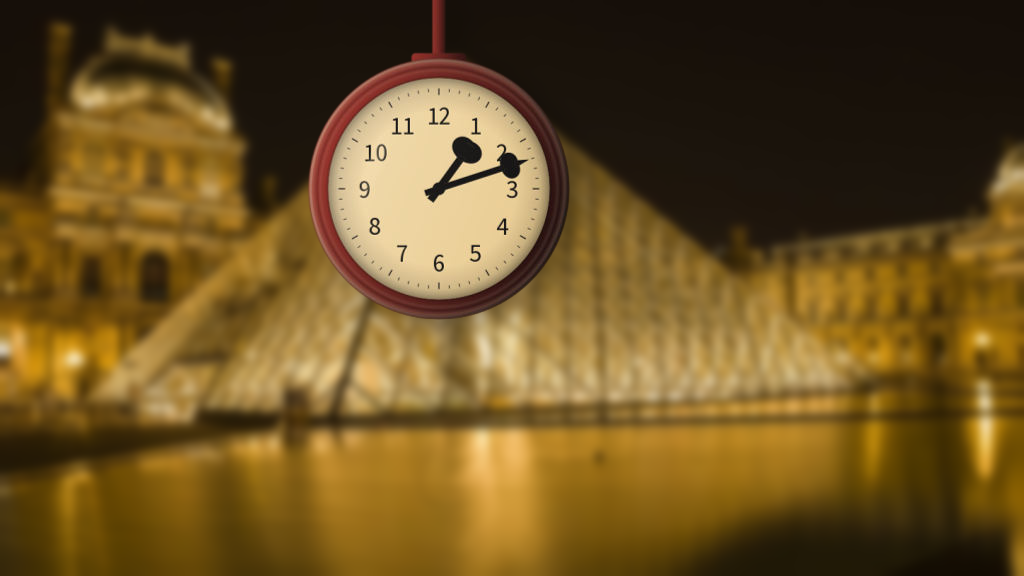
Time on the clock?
1:12
